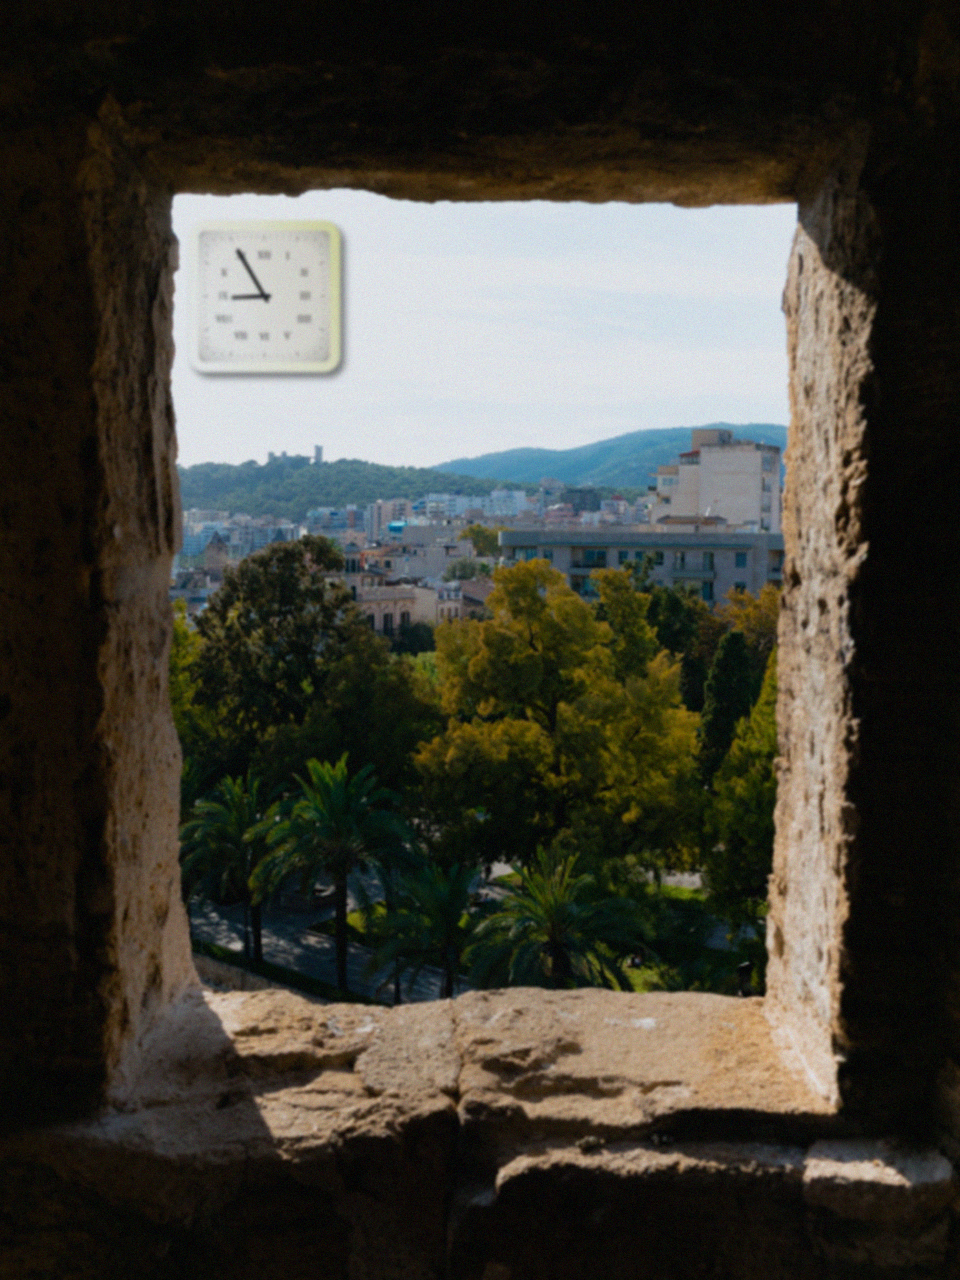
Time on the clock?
8:55
